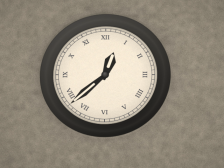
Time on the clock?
12:38
